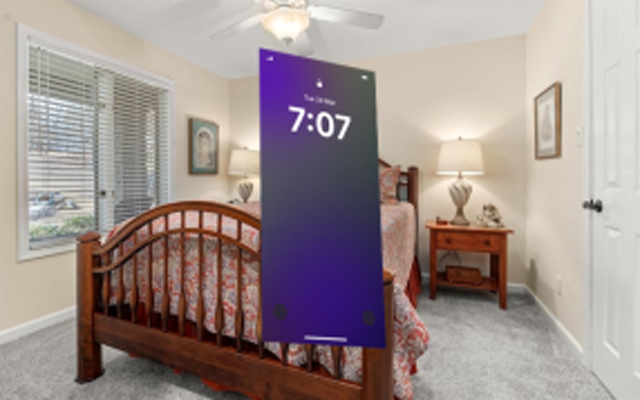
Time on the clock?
7:07
